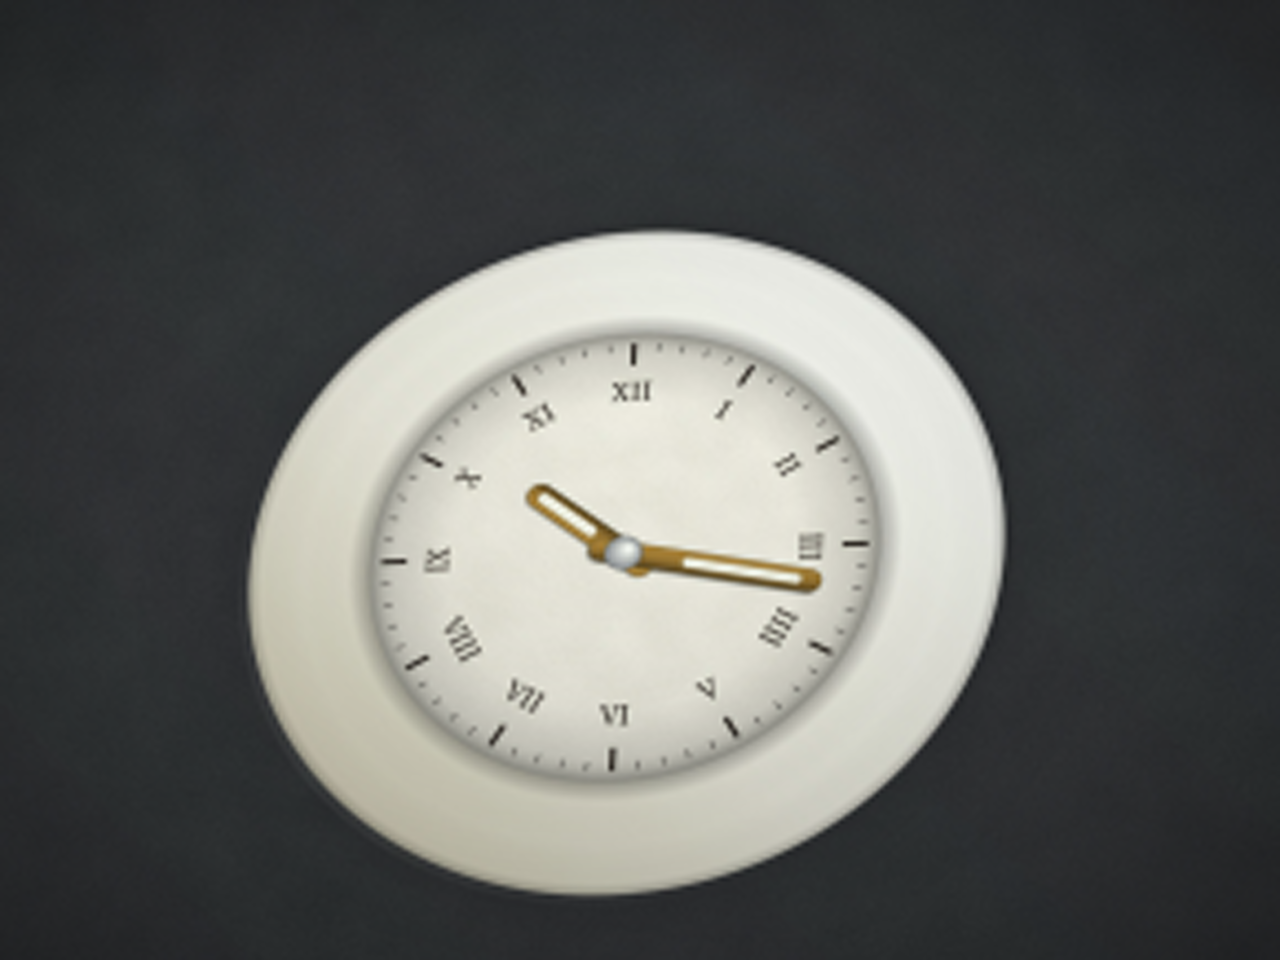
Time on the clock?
10:17
